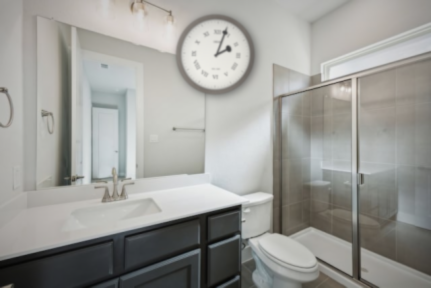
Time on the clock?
2:03
